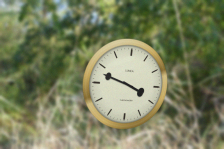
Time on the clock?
3:48
